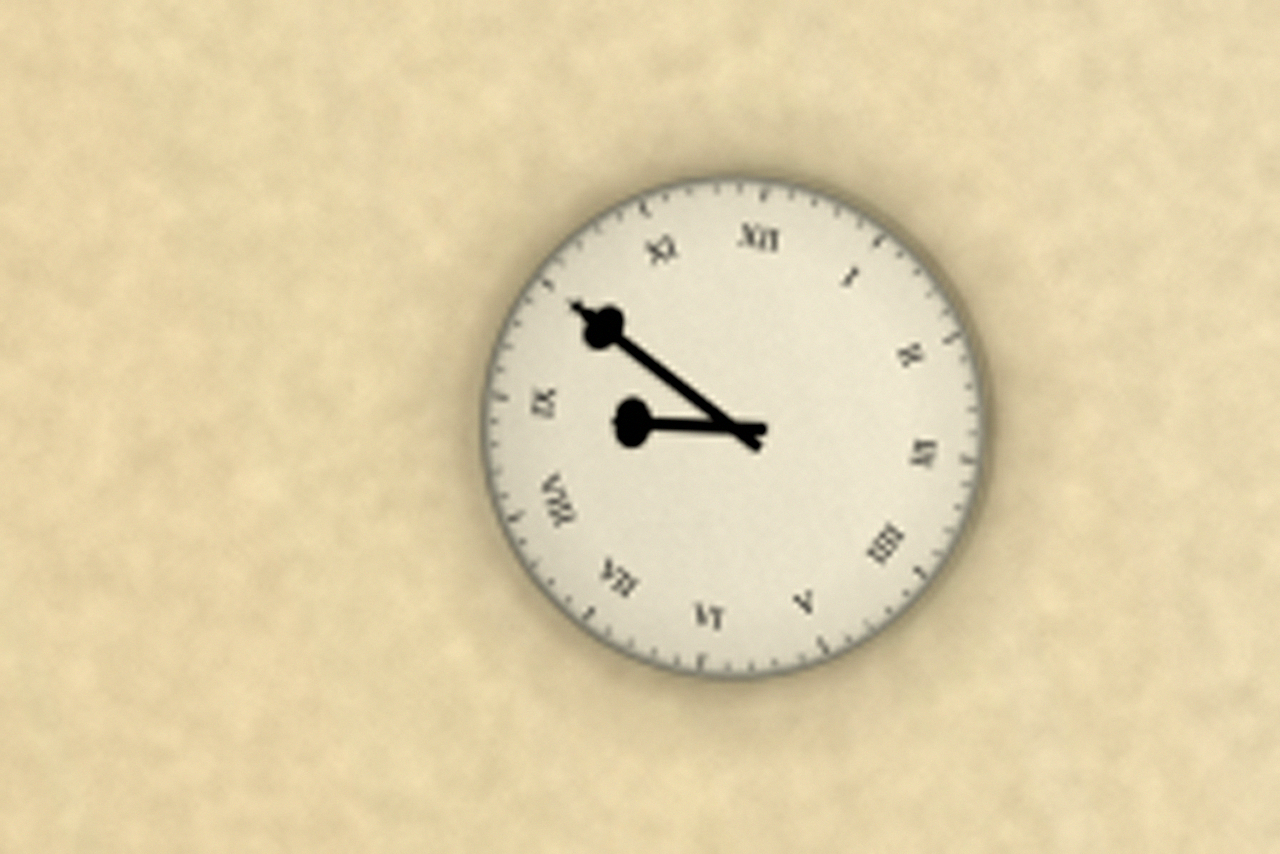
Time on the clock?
8:50
